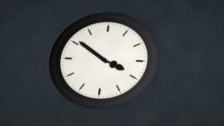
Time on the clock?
3:51
